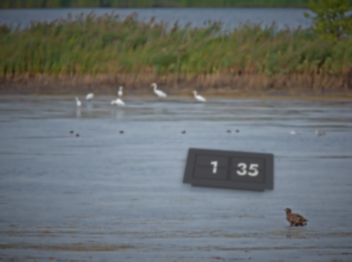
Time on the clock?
1:35
